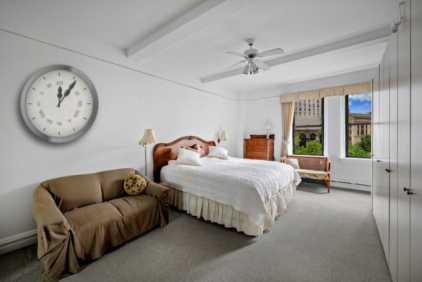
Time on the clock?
12:06
